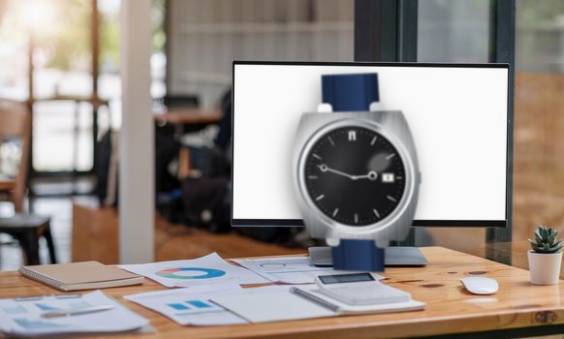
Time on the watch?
2:48
